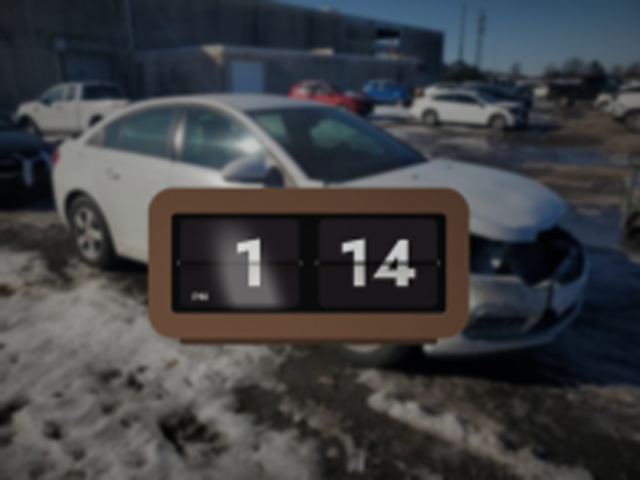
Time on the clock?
1:14
